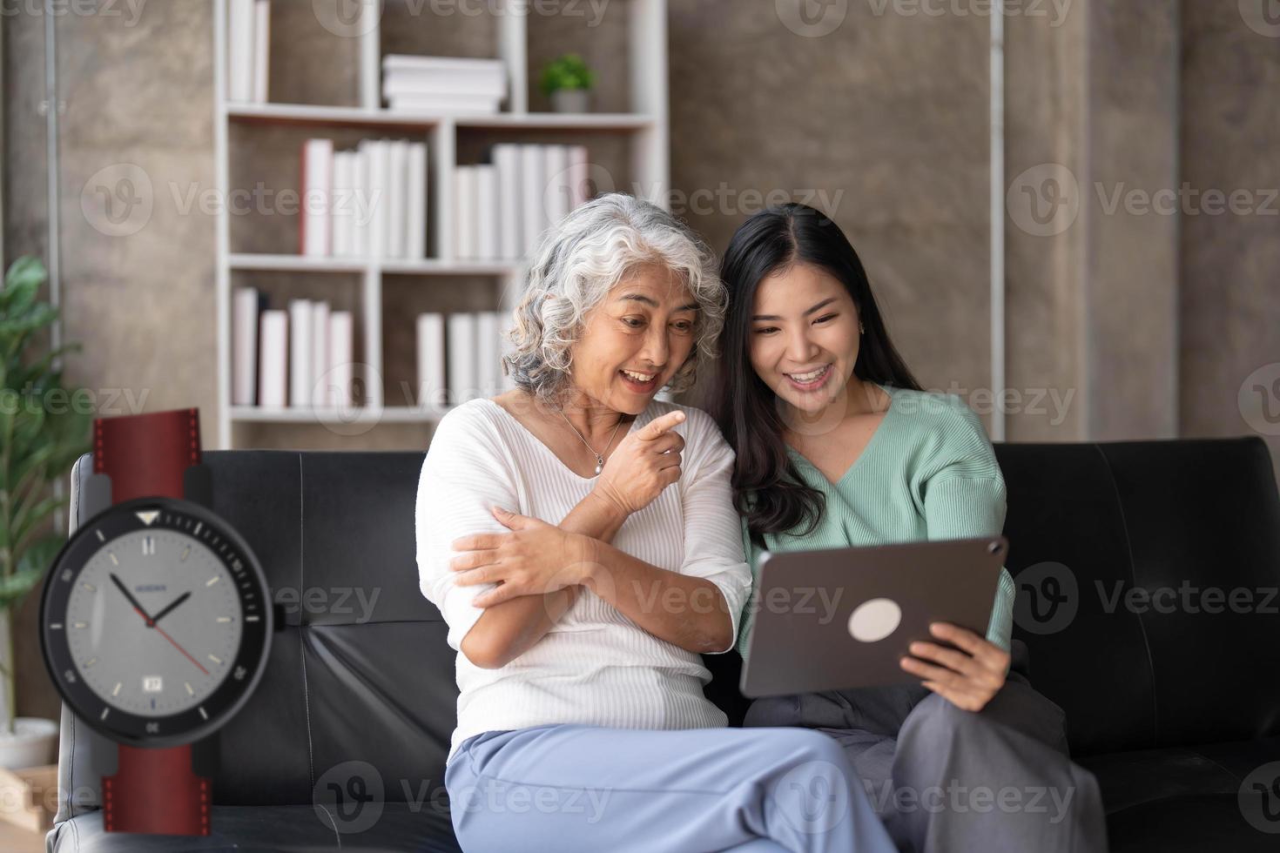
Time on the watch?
1:53:22
